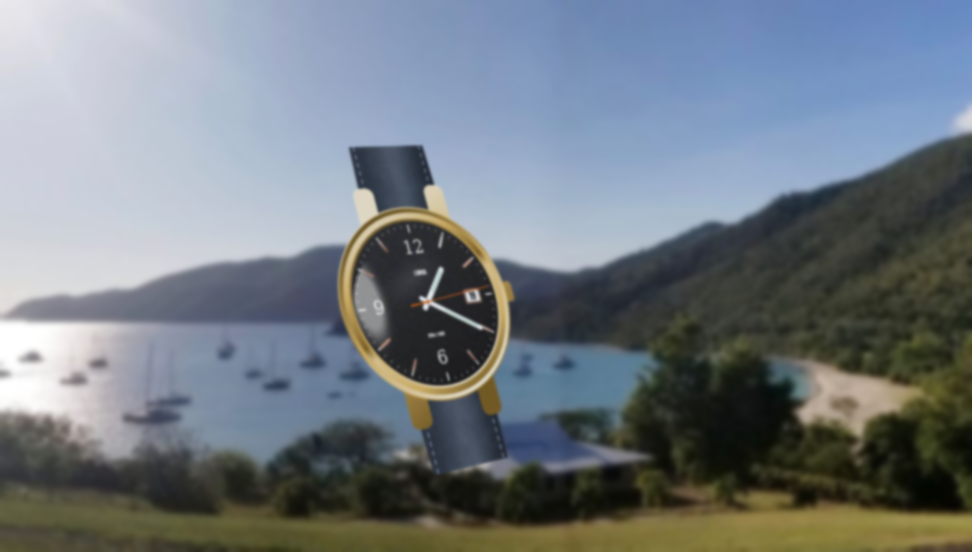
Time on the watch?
1:20:14
